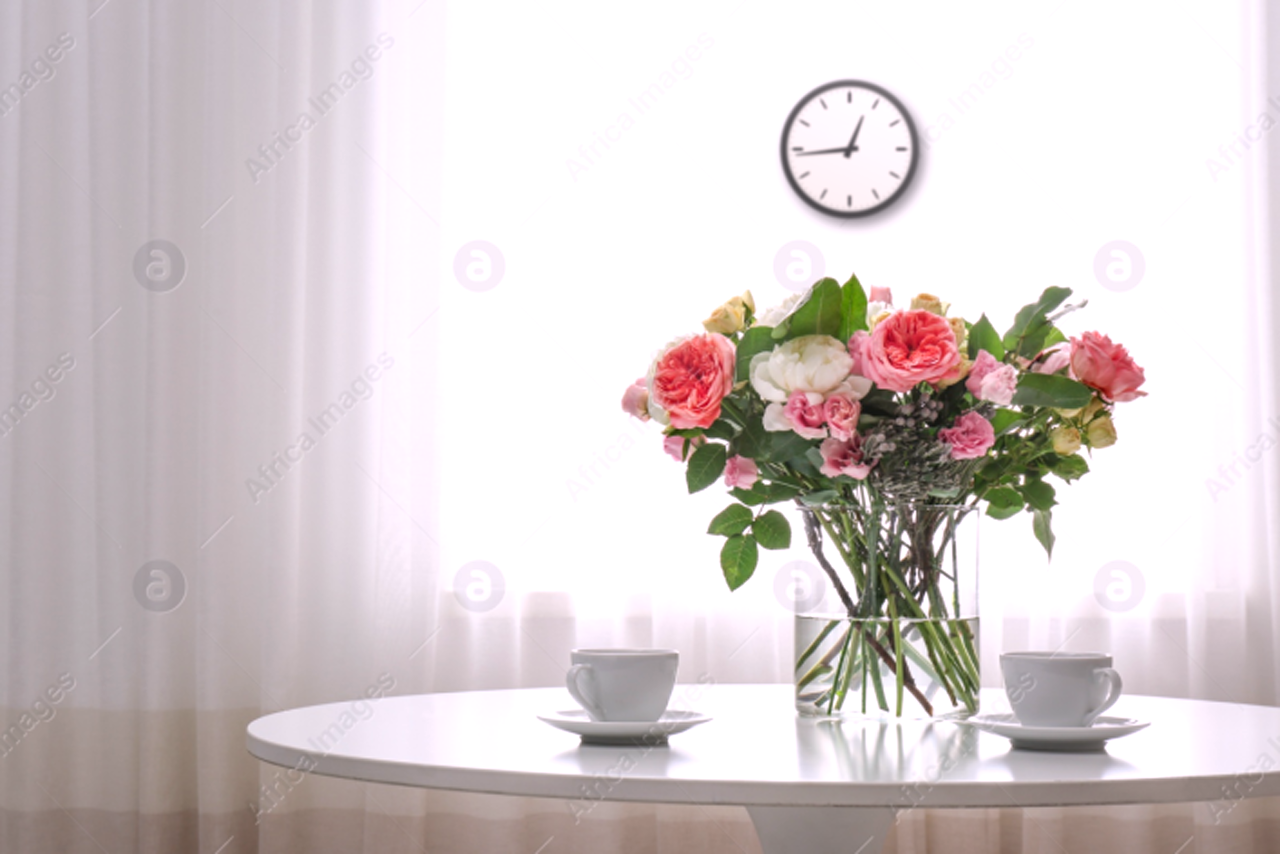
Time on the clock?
12:44
